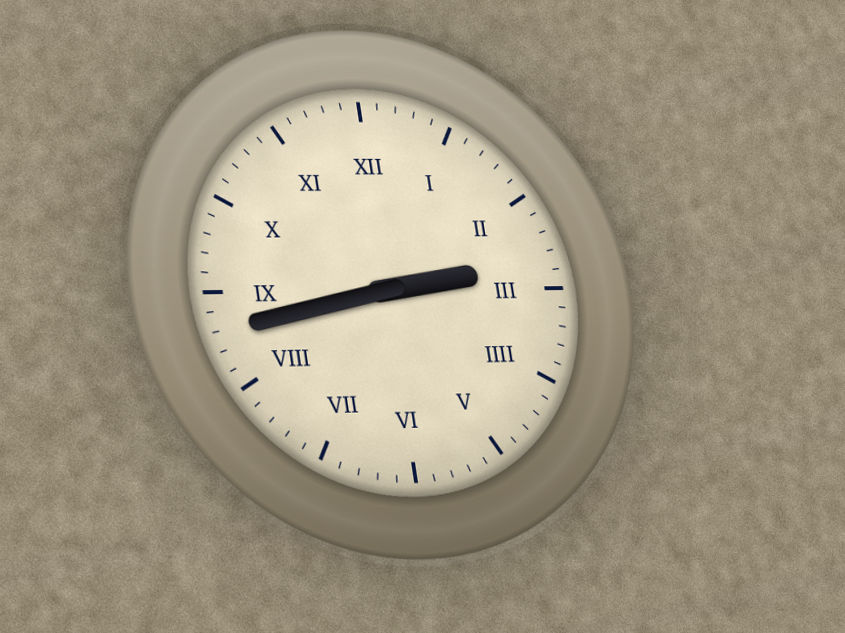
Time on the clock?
2:43
